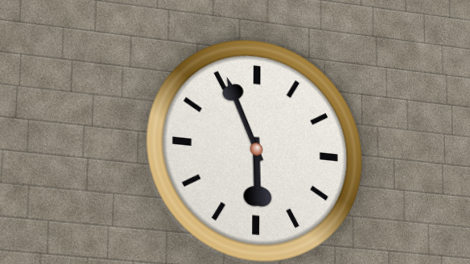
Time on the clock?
5:56
